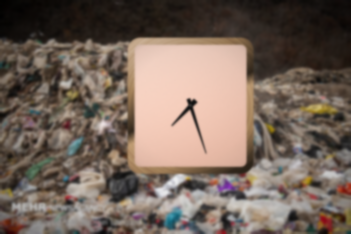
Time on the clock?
7:27
